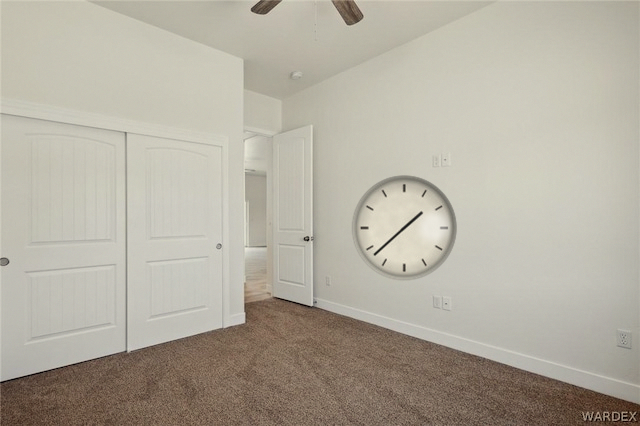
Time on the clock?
1:38
